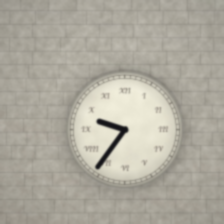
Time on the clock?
9:36
